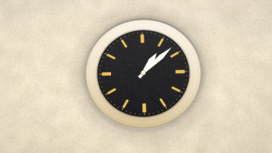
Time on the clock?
1:08
